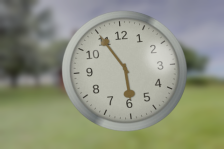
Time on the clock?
5:55
